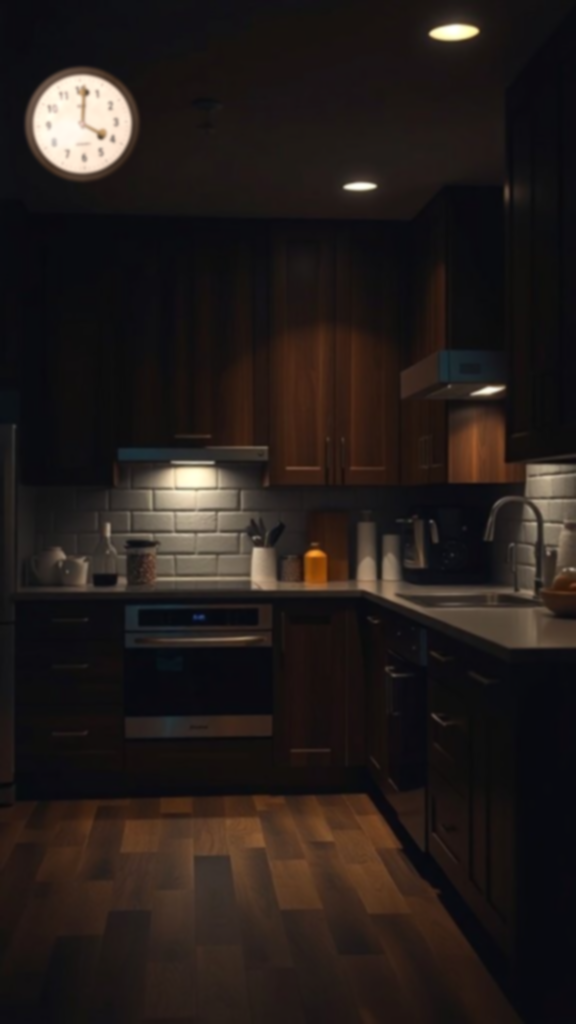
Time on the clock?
4:01
